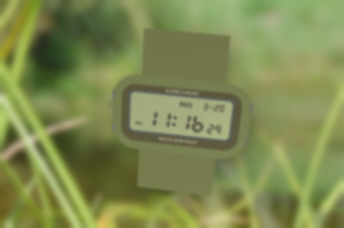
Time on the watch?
11:16
